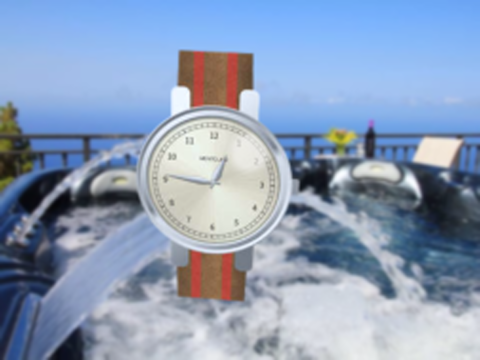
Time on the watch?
12:46
